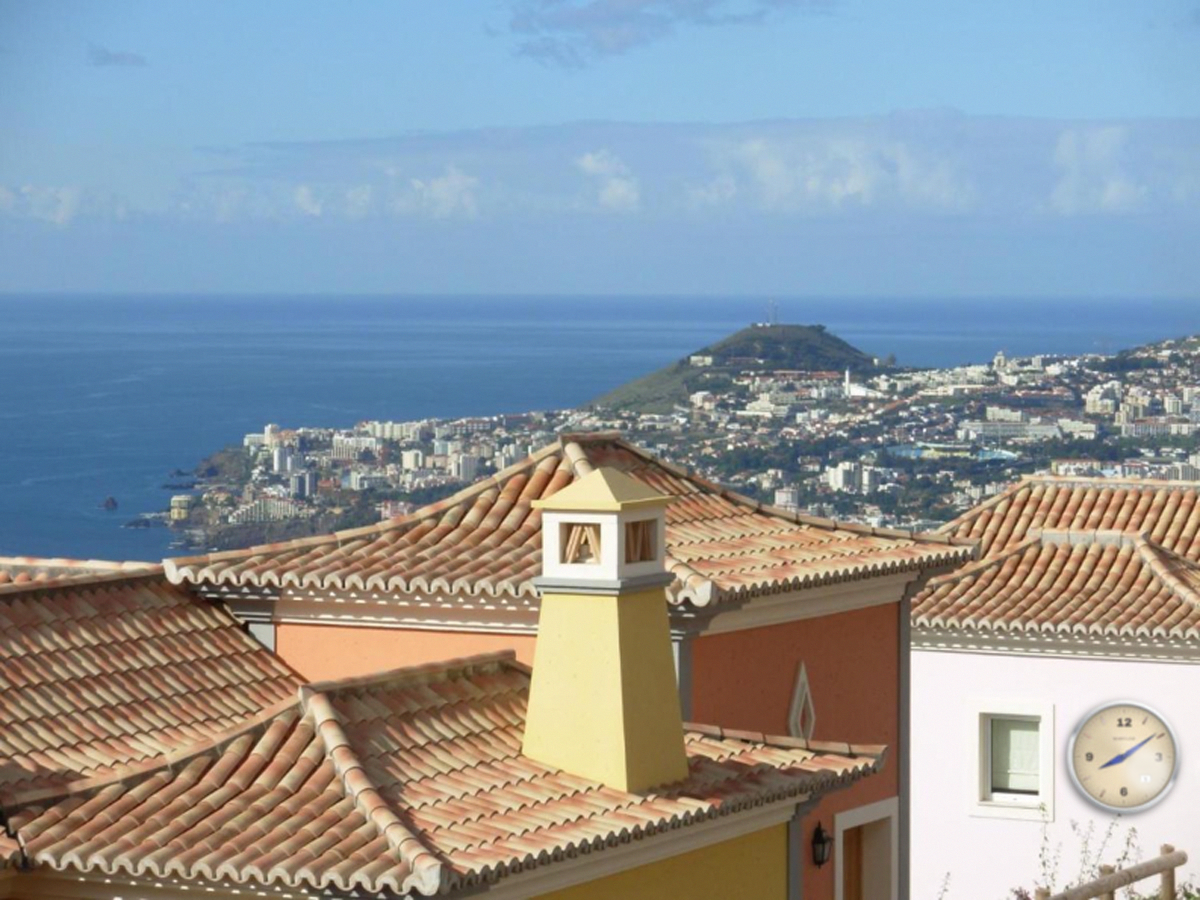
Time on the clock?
8:09
